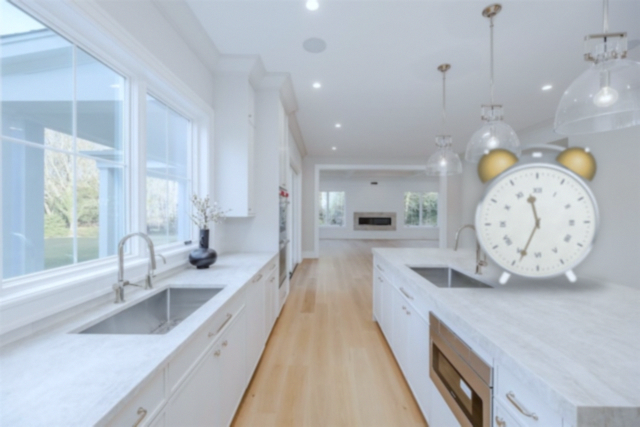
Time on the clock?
11:34
